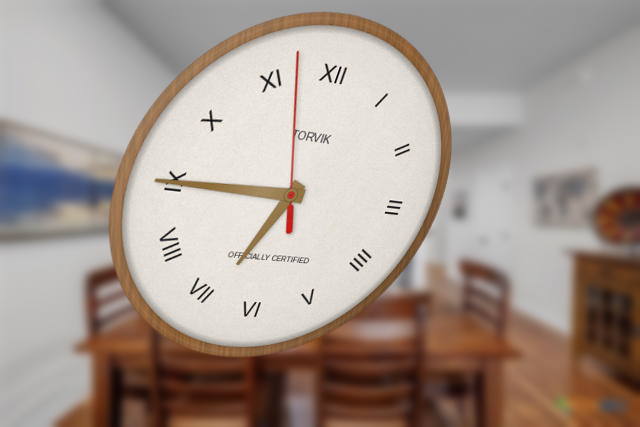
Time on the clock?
6:44:57
